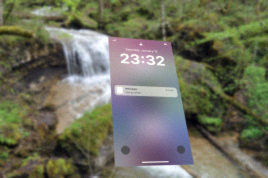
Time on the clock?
23:32
